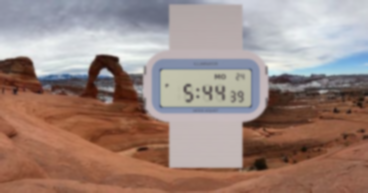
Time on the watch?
5:44:39
